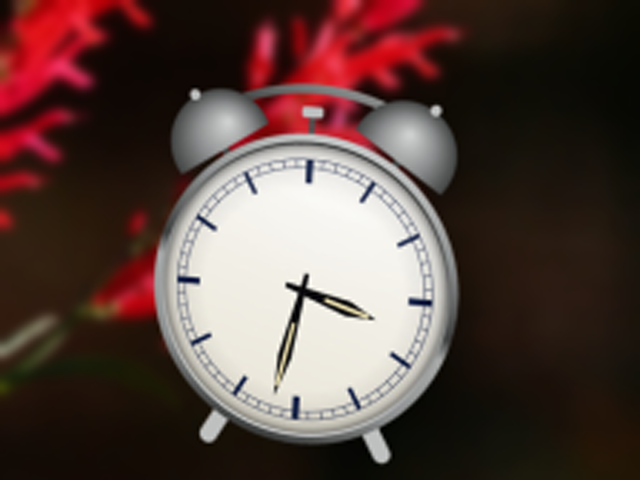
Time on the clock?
3:32
